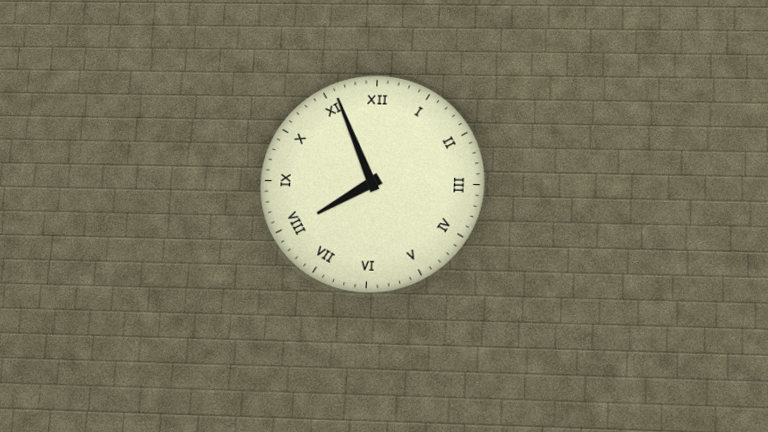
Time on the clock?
7:56
